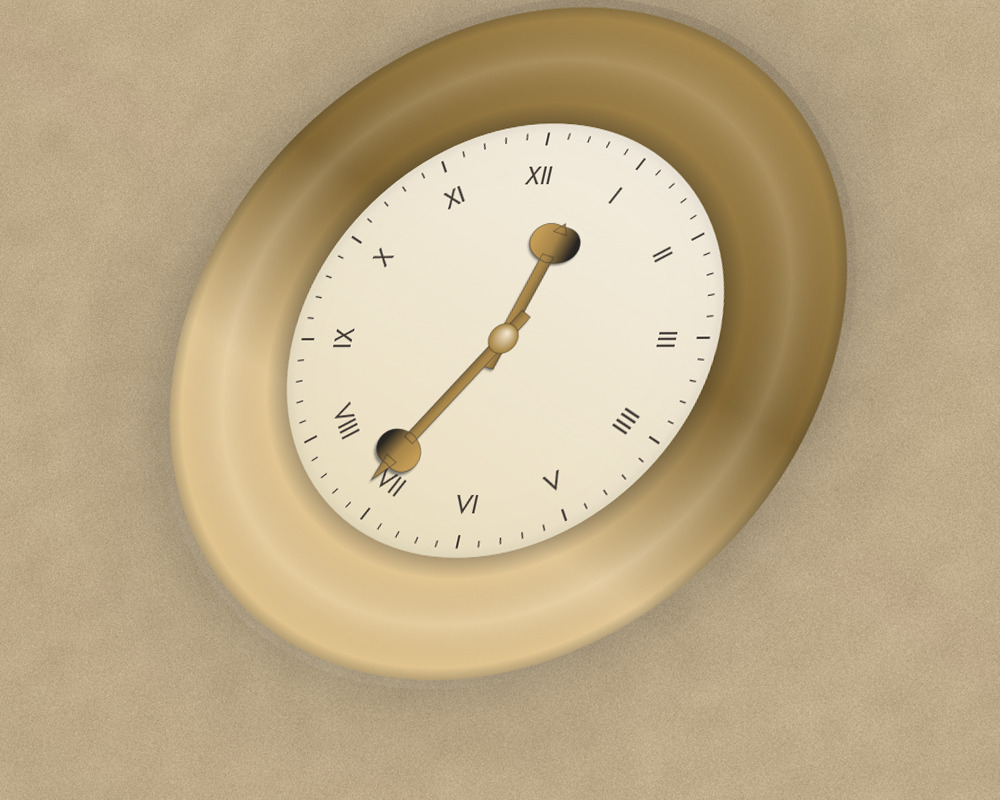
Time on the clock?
12:36
